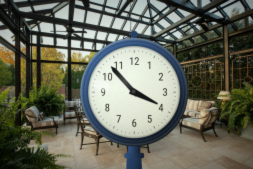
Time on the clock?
3:53
